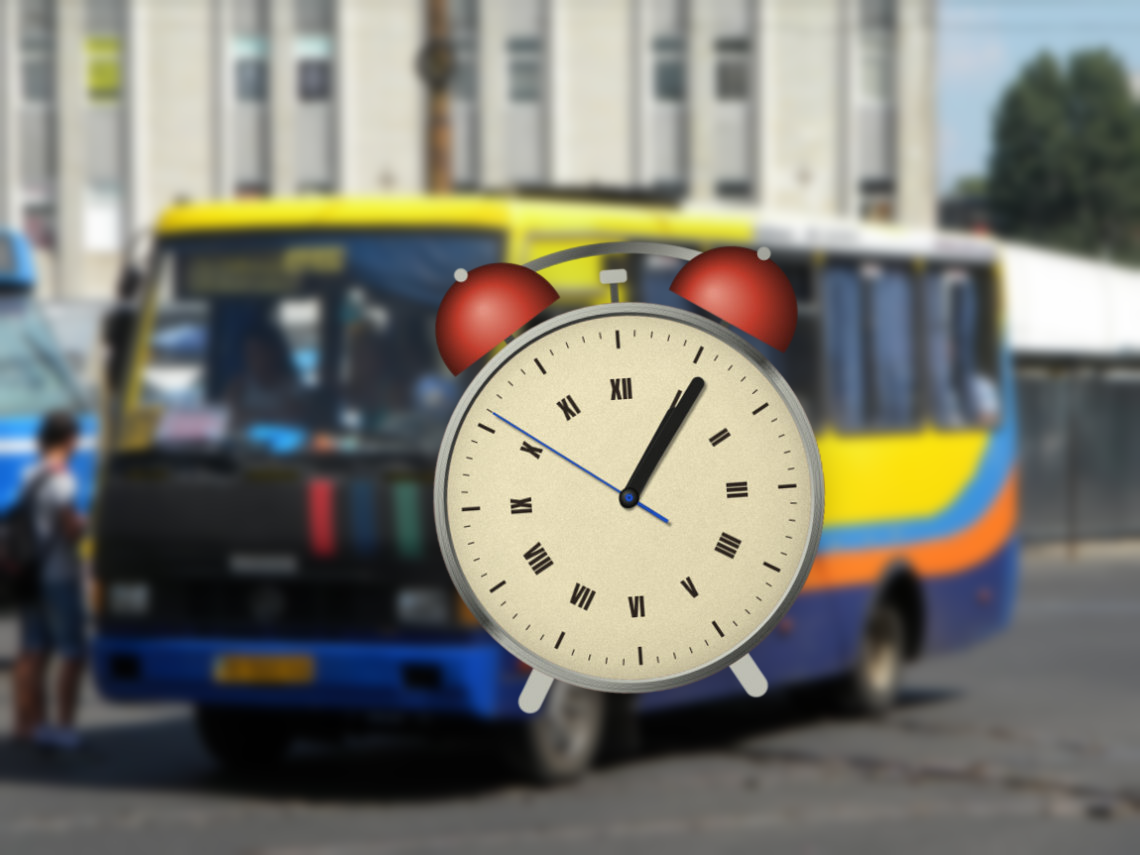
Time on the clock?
1:05:51
